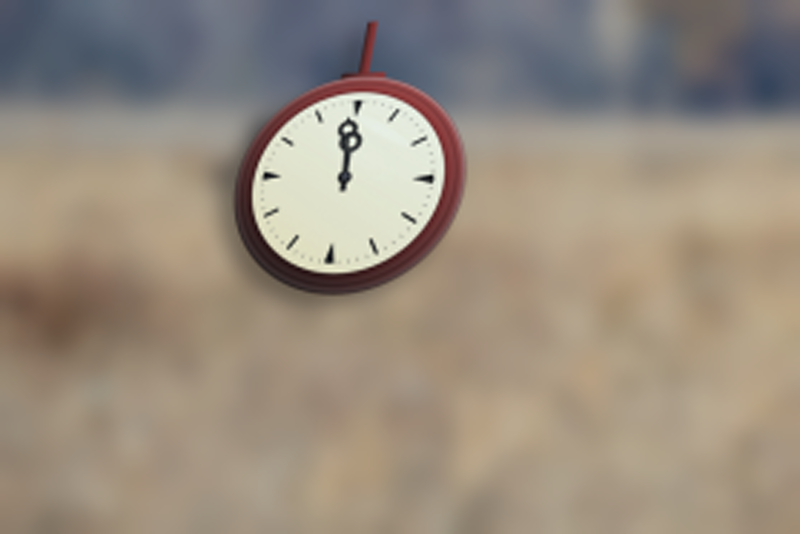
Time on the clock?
11:59
